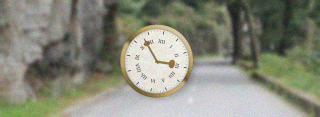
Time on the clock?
2:53
